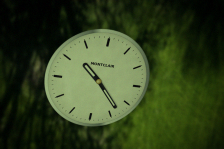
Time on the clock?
10:23
